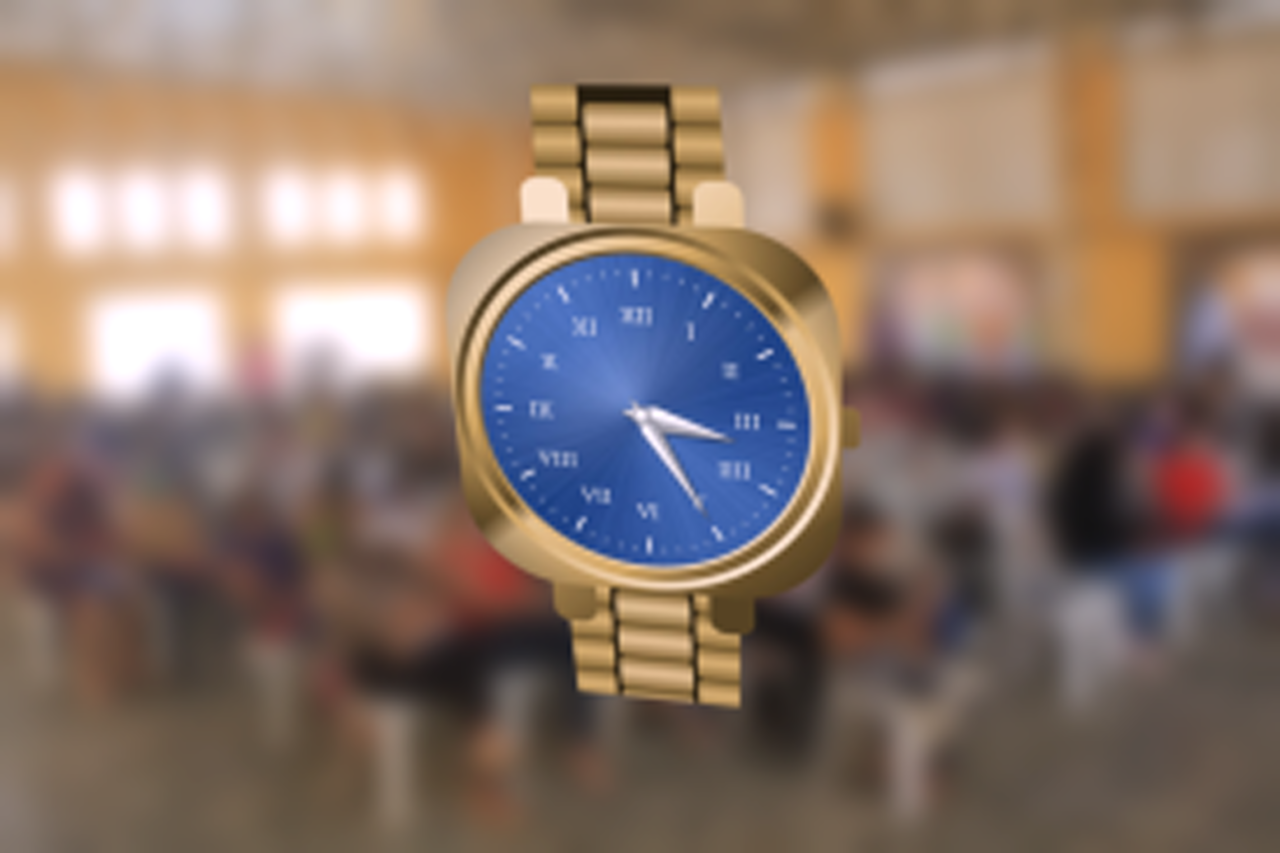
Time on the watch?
3:25
